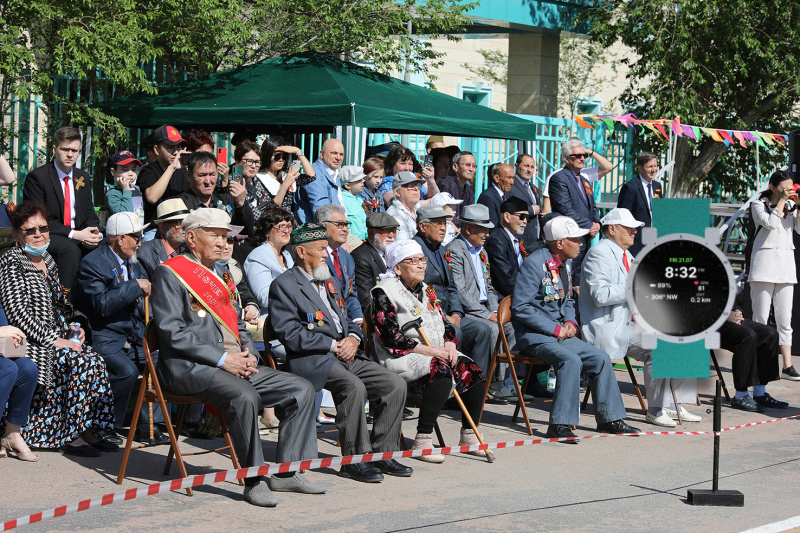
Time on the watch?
8:32
